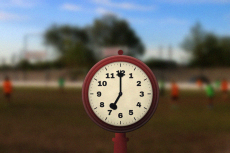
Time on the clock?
7:00
